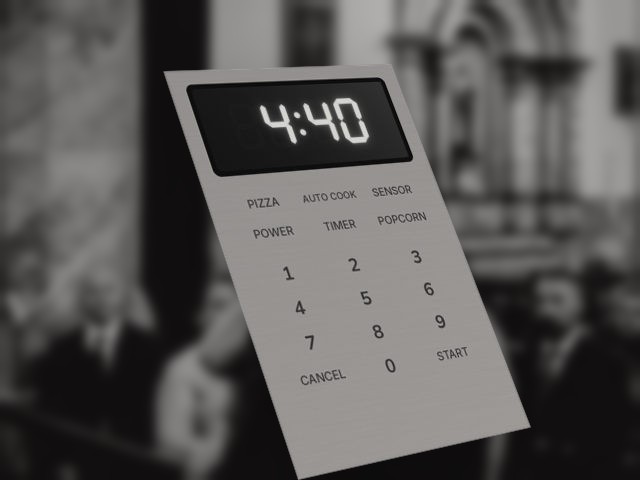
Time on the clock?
4:40
